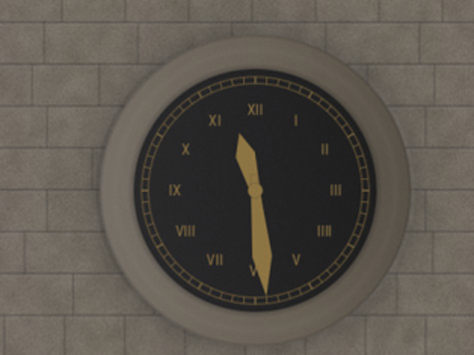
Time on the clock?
11:29
